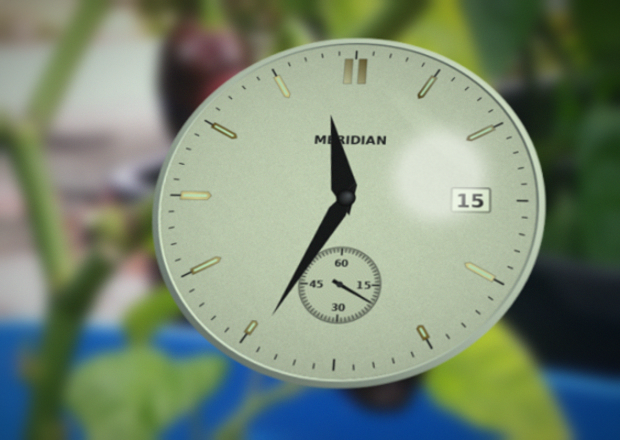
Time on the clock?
11:34:20
